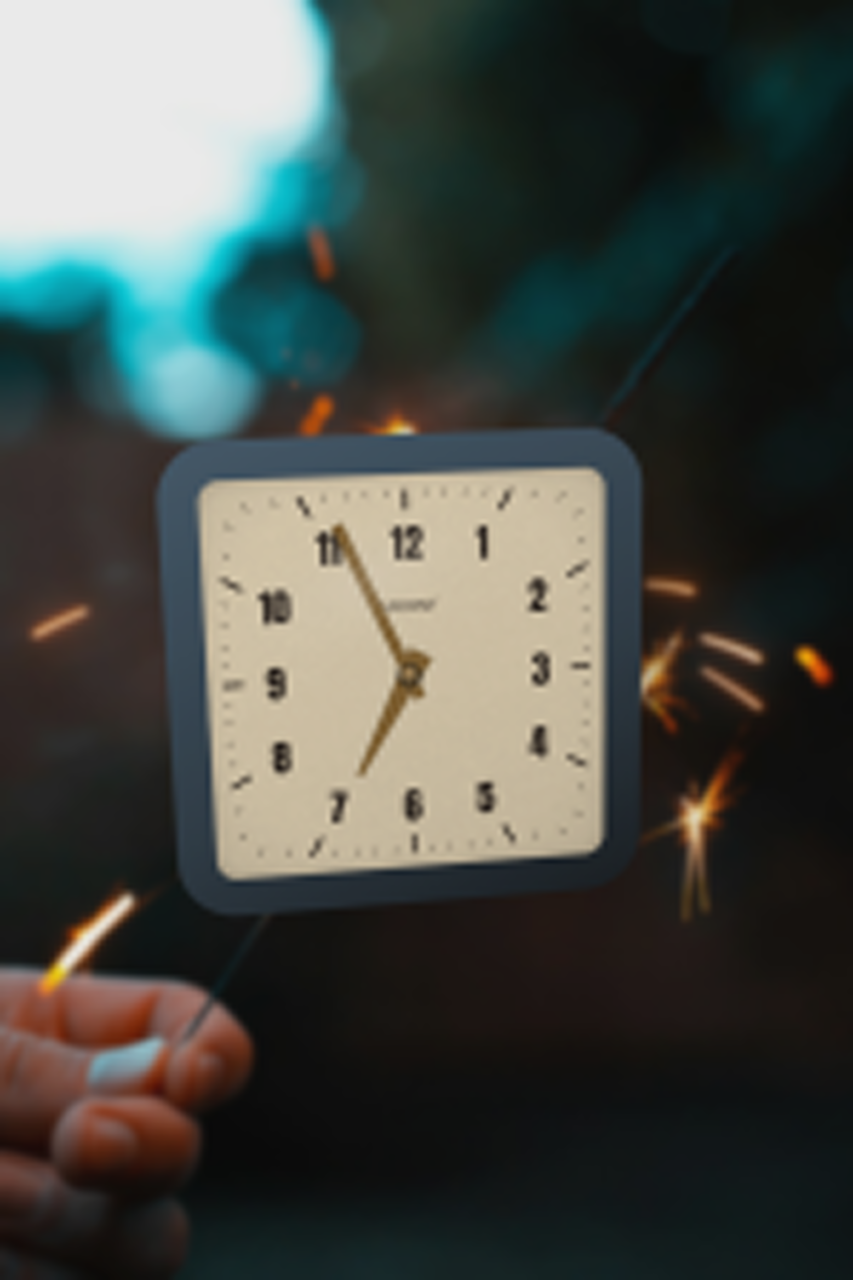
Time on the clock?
6:56
